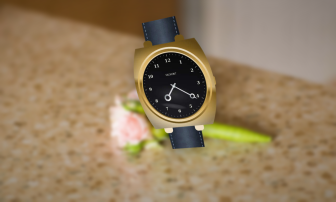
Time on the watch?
7:21
